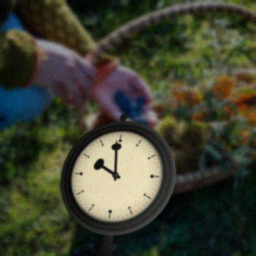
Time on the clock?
9:59
